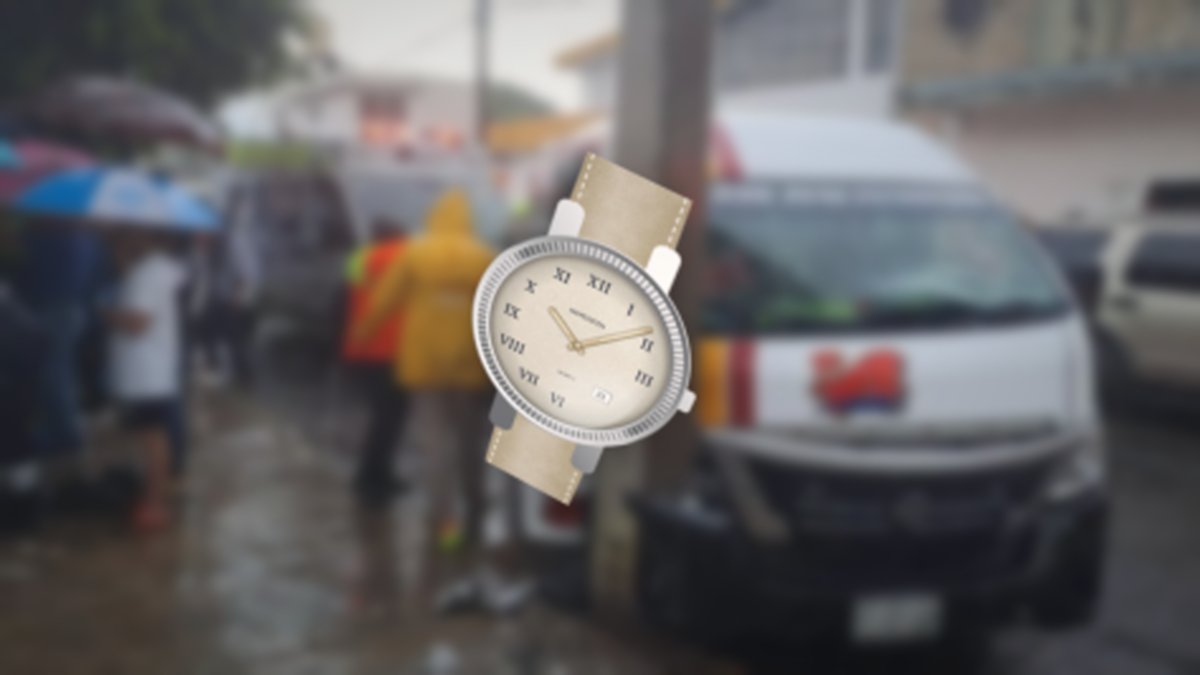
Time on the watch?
10:08
